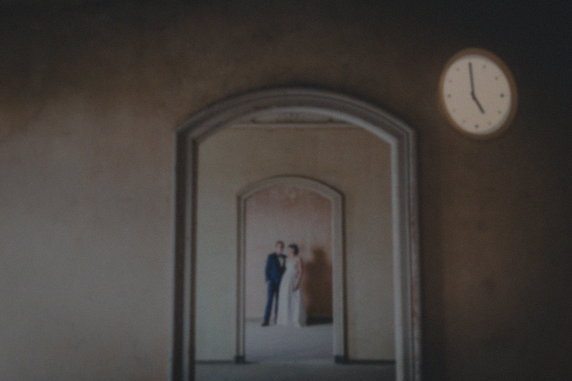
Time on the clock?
5:00
